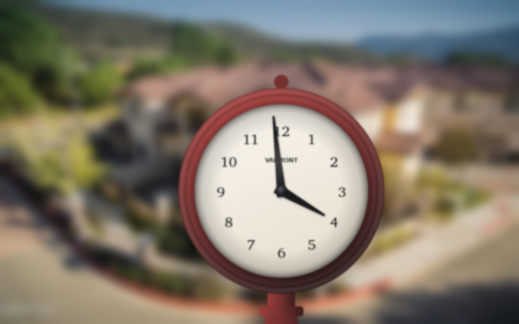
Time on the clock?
3:59
